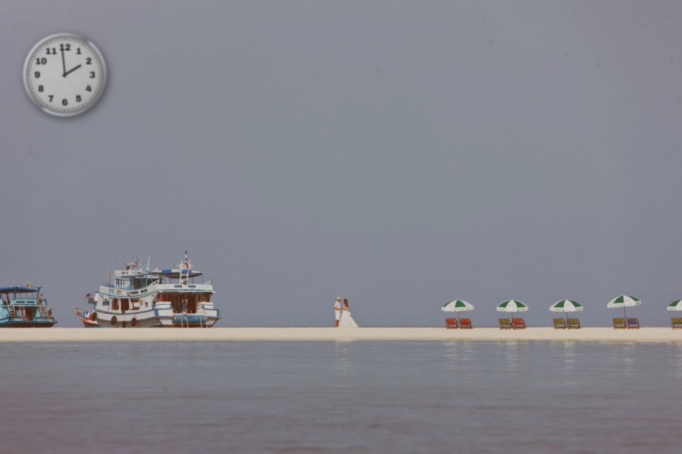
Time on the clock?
1:59
